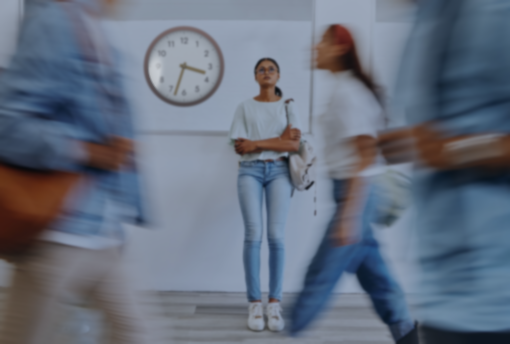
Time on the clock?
3:33
